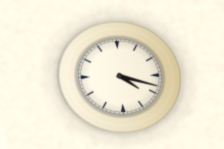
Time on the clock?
4:18
